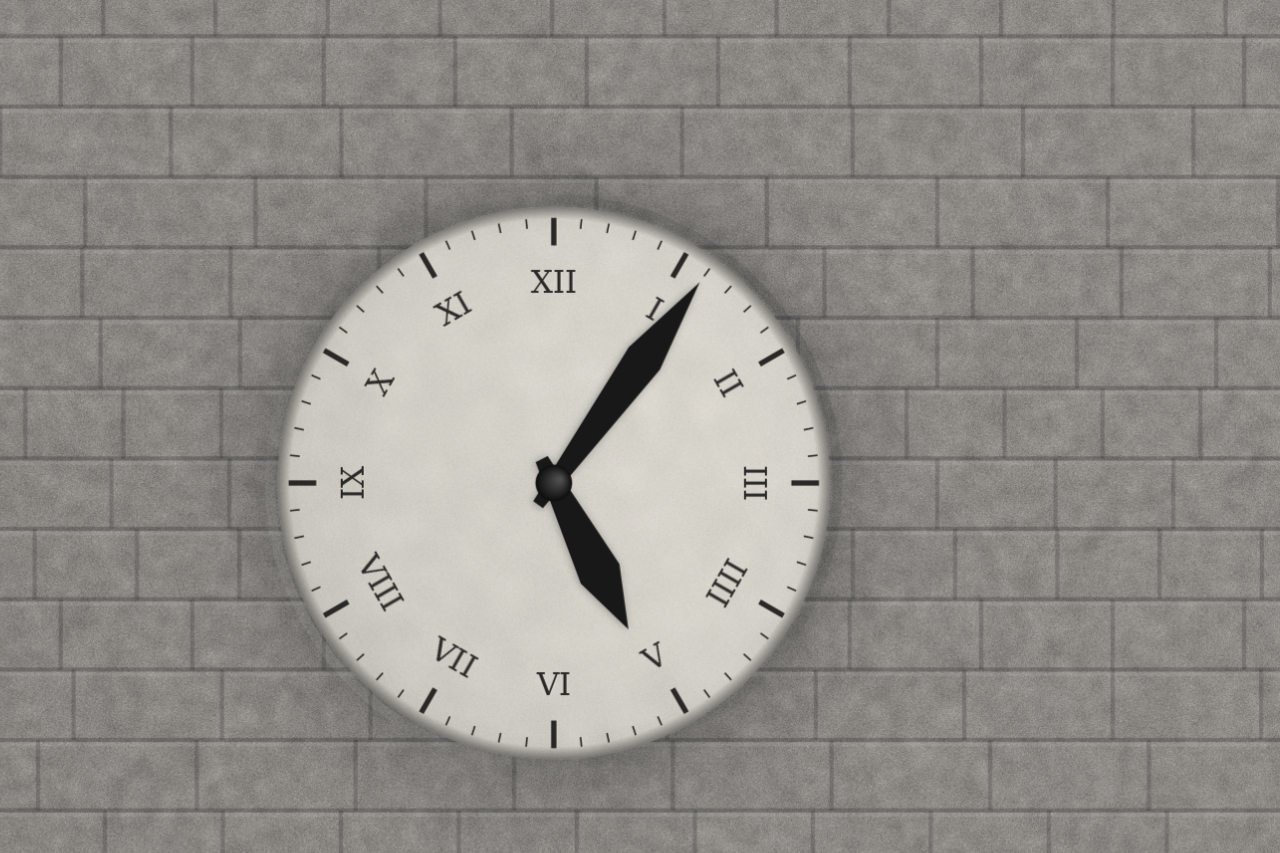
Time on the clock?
5:06
